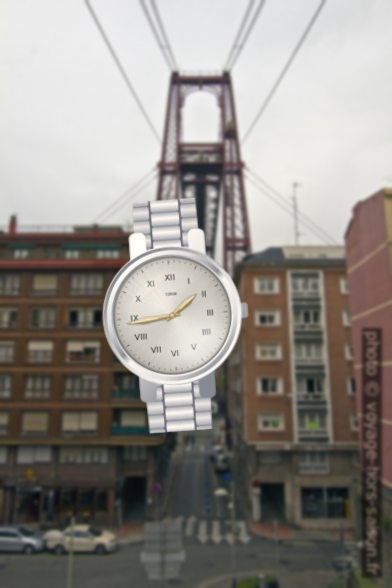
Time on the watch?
1:44
